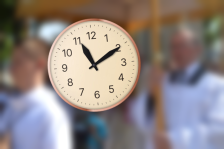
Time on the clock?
11:10
